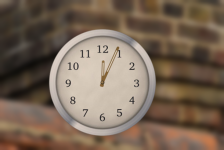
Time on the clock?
12:04
